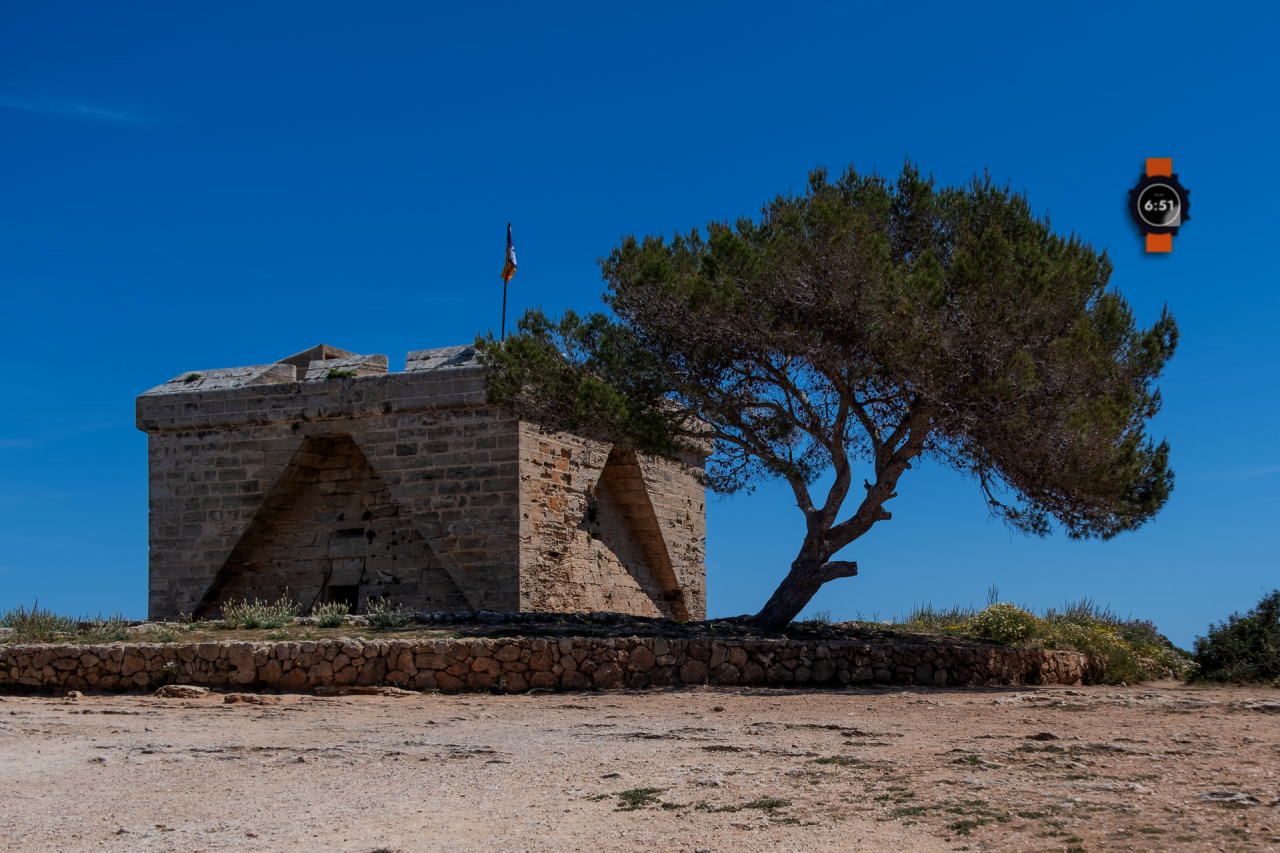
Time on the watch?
6:51
